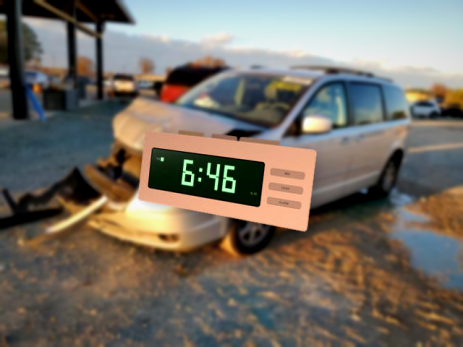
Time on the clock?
6:46
